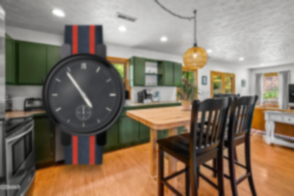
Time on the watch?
4:54
